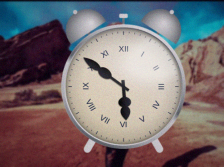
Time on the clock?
5:51
